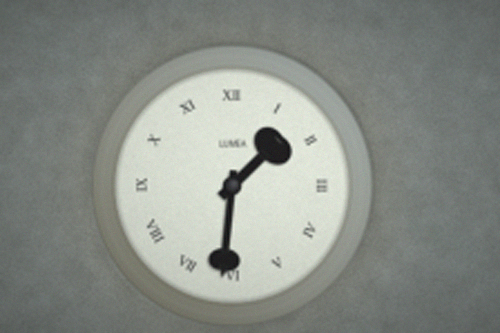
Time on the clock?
1:31
